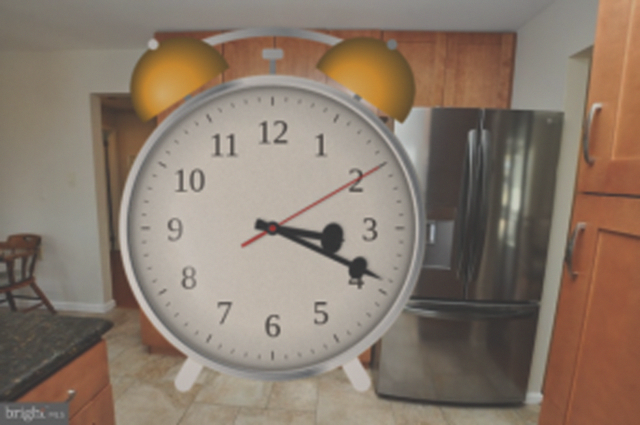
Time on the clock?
3:19:10
